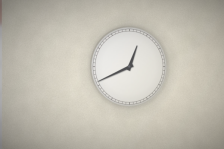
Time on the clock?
12:41
